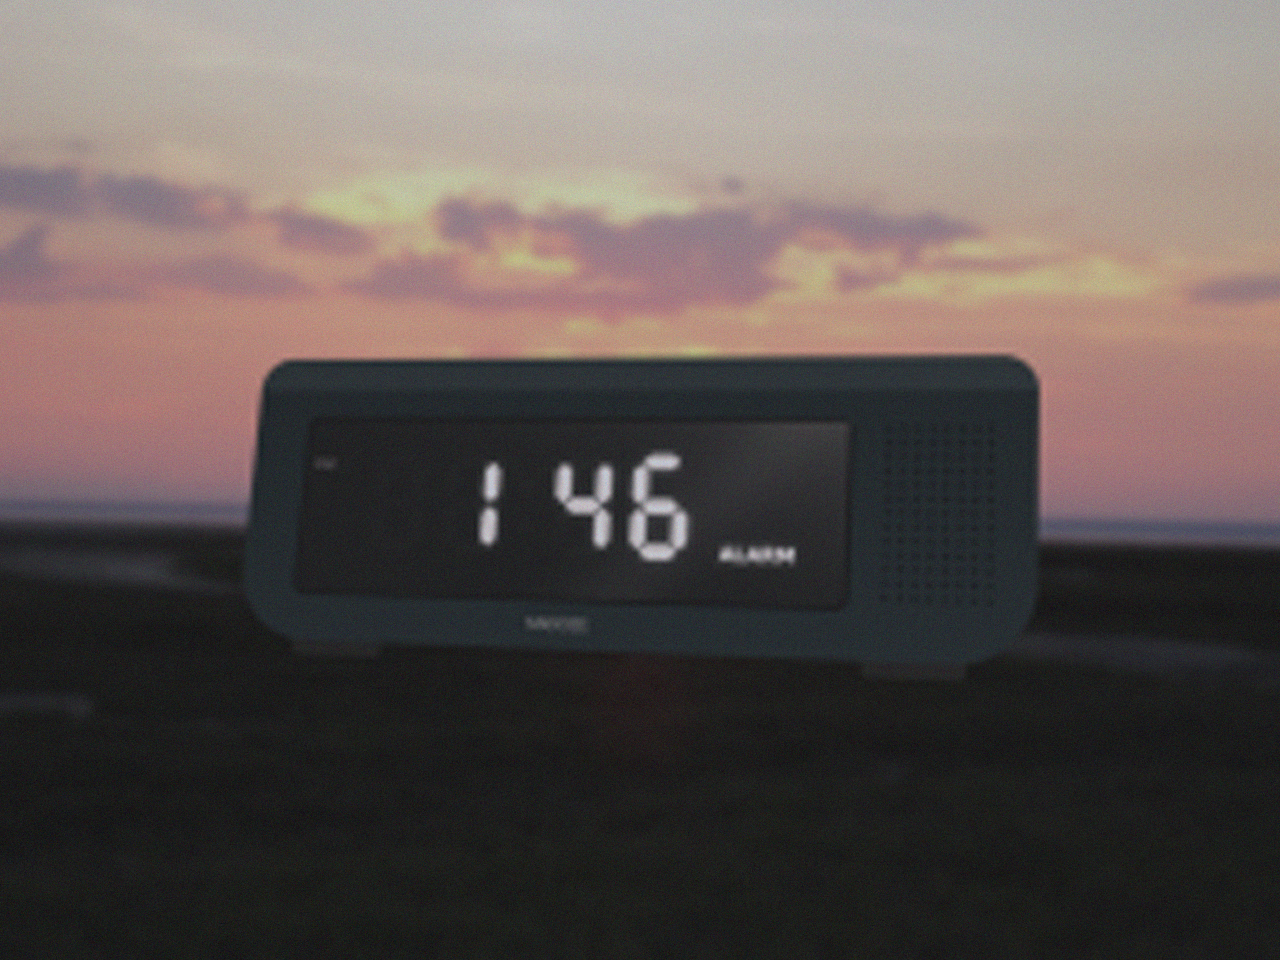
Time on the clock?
1:46
